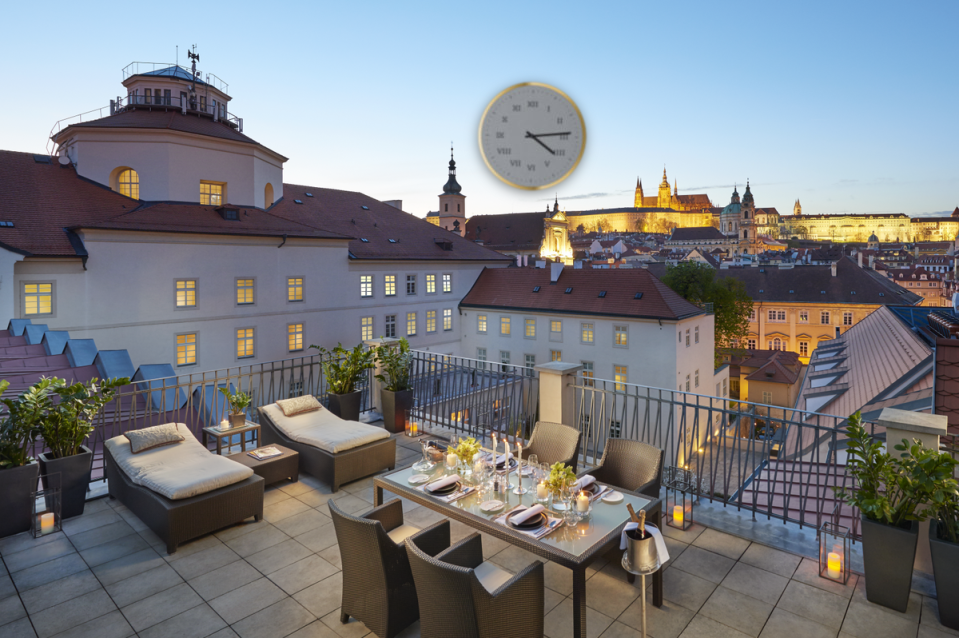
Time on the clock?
4:14
